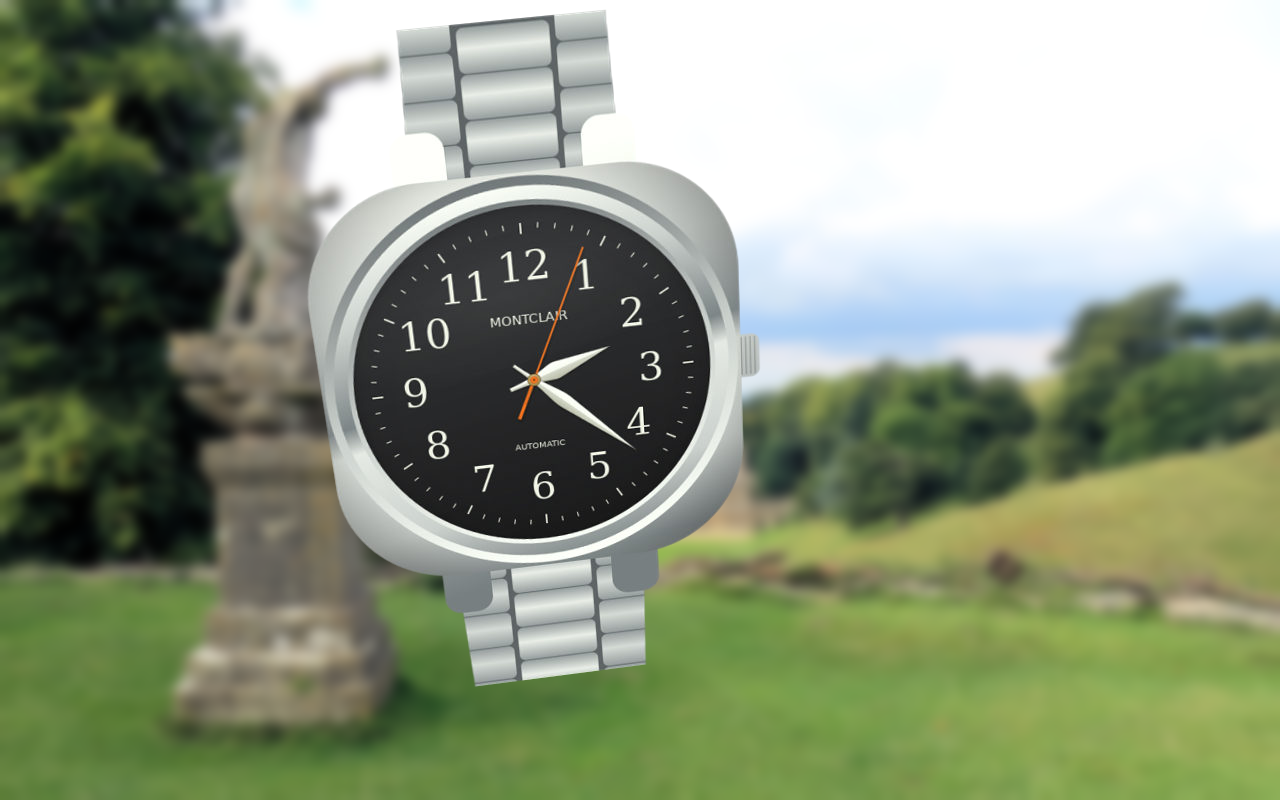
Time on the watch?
2:22:04
